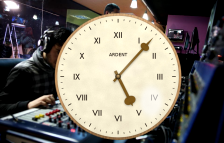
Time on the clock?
5:07
